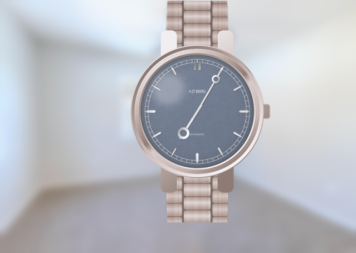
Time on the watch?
7:05
